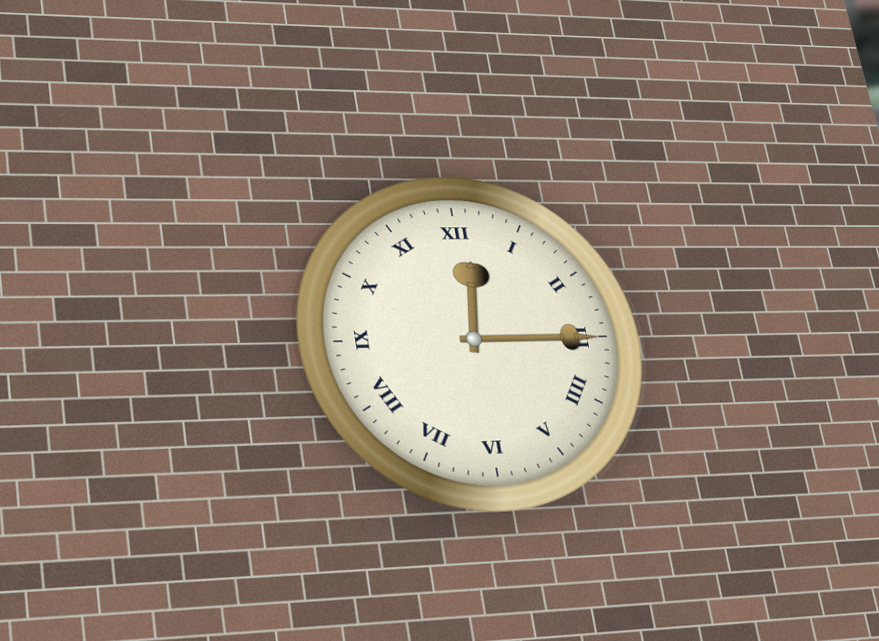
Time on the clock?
12:15
